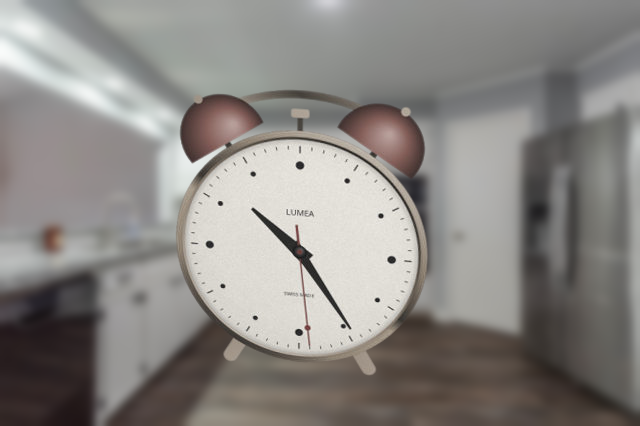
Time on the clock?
10:24:29
